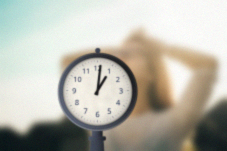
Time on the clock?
1:01
